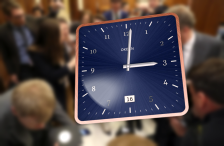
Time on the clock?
3:01
